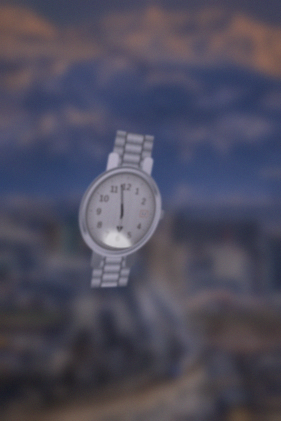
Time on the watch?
5:58
